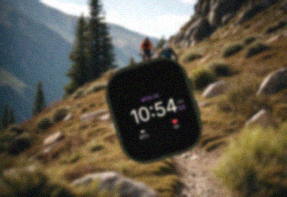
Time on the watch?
10:54
